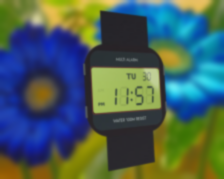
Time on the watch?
11:57
